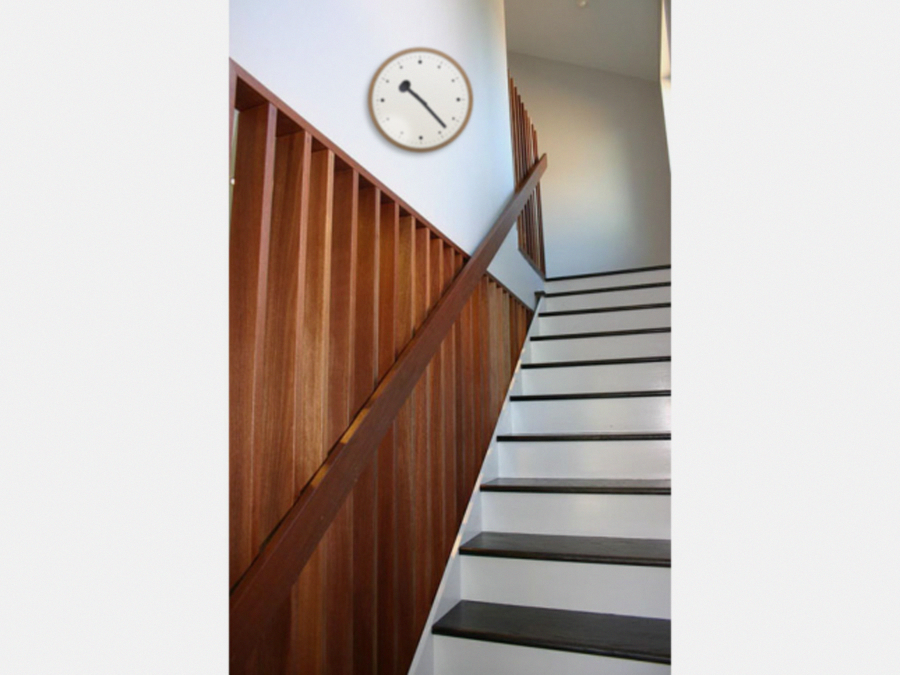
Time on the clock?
10:23
